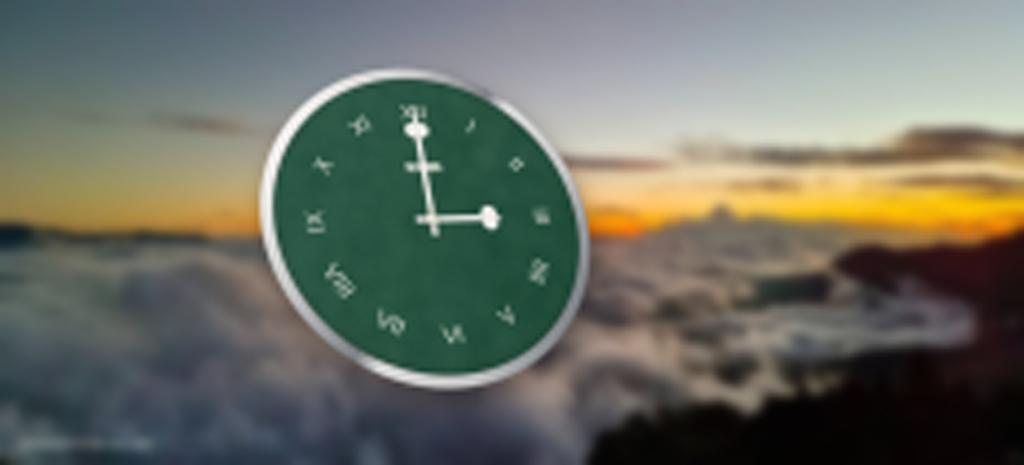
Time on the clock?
3:00
